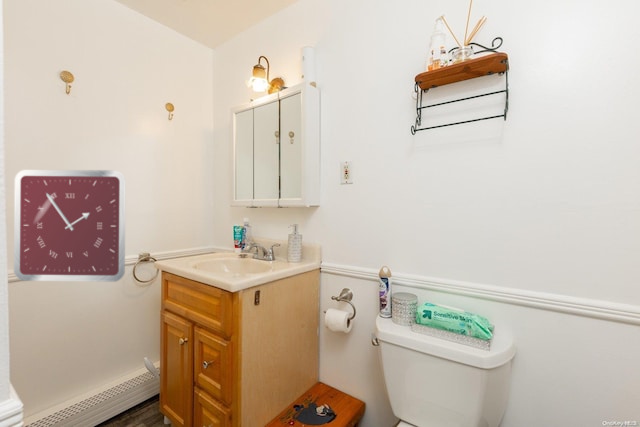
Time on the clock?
1:54
